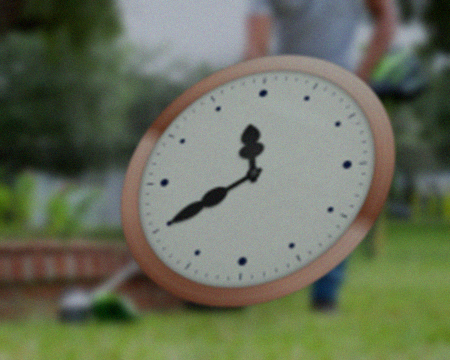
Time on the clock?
11:40
